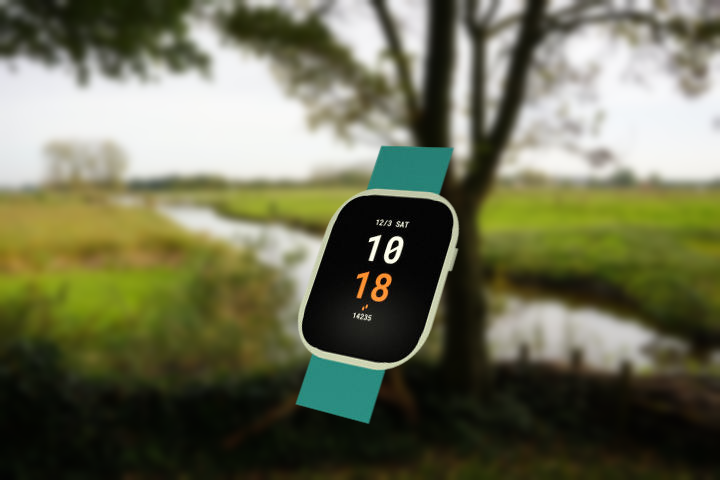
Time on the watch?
10:18
